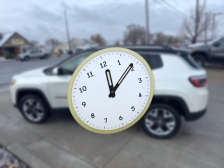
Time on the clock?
12:09
